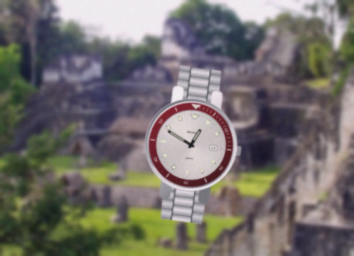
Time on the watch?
12:49
